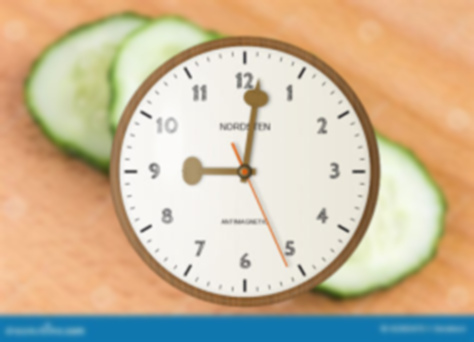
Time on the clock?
9:01:26
